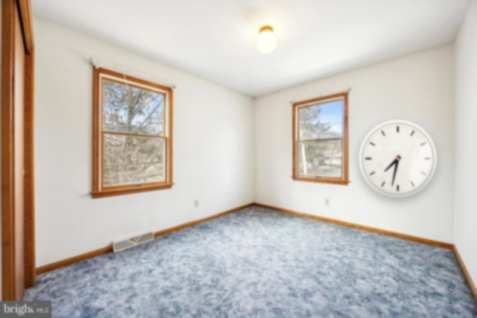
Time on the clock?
7:32
